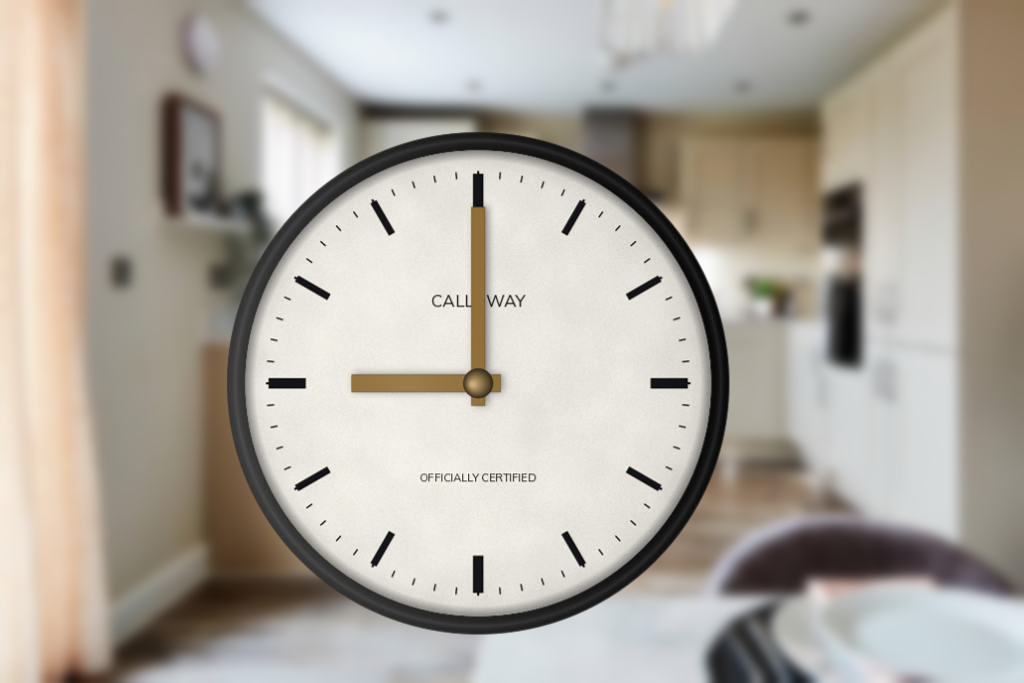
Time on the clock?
9:00
